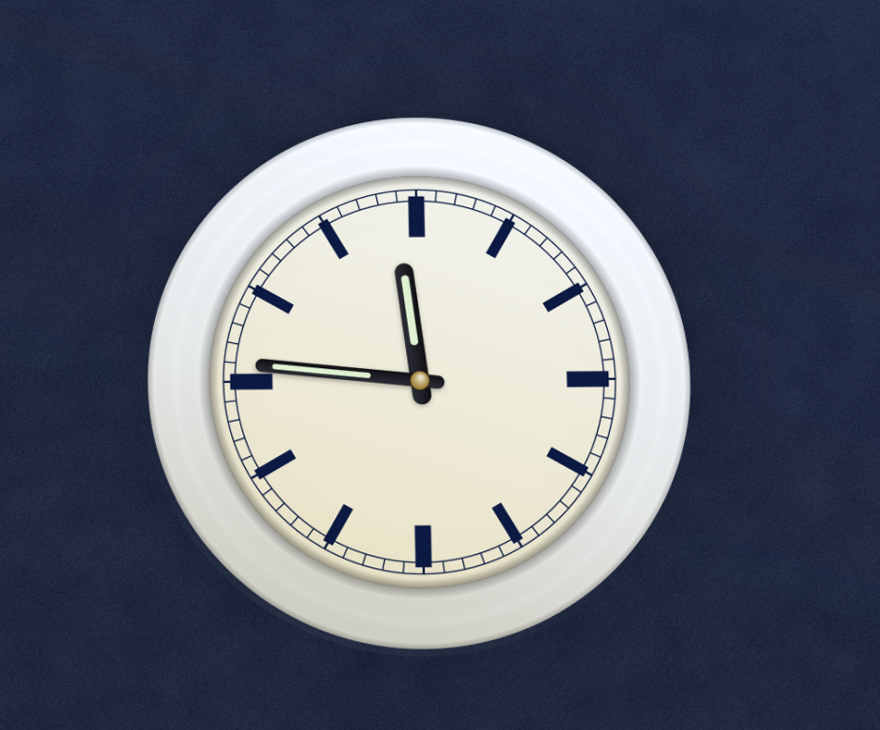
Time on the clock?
11:46
